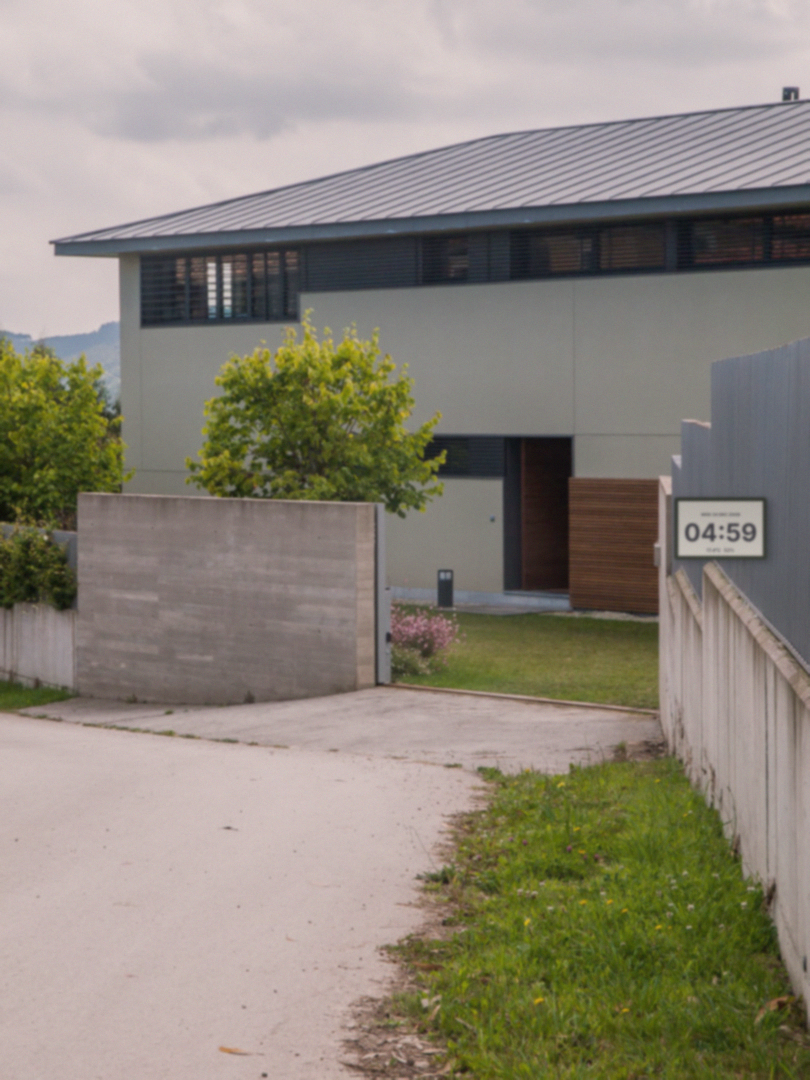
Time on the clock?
4:59
